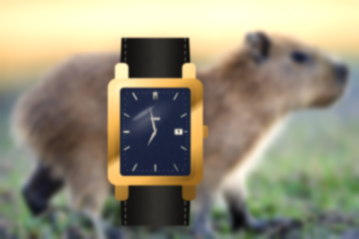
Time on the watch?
6:58
